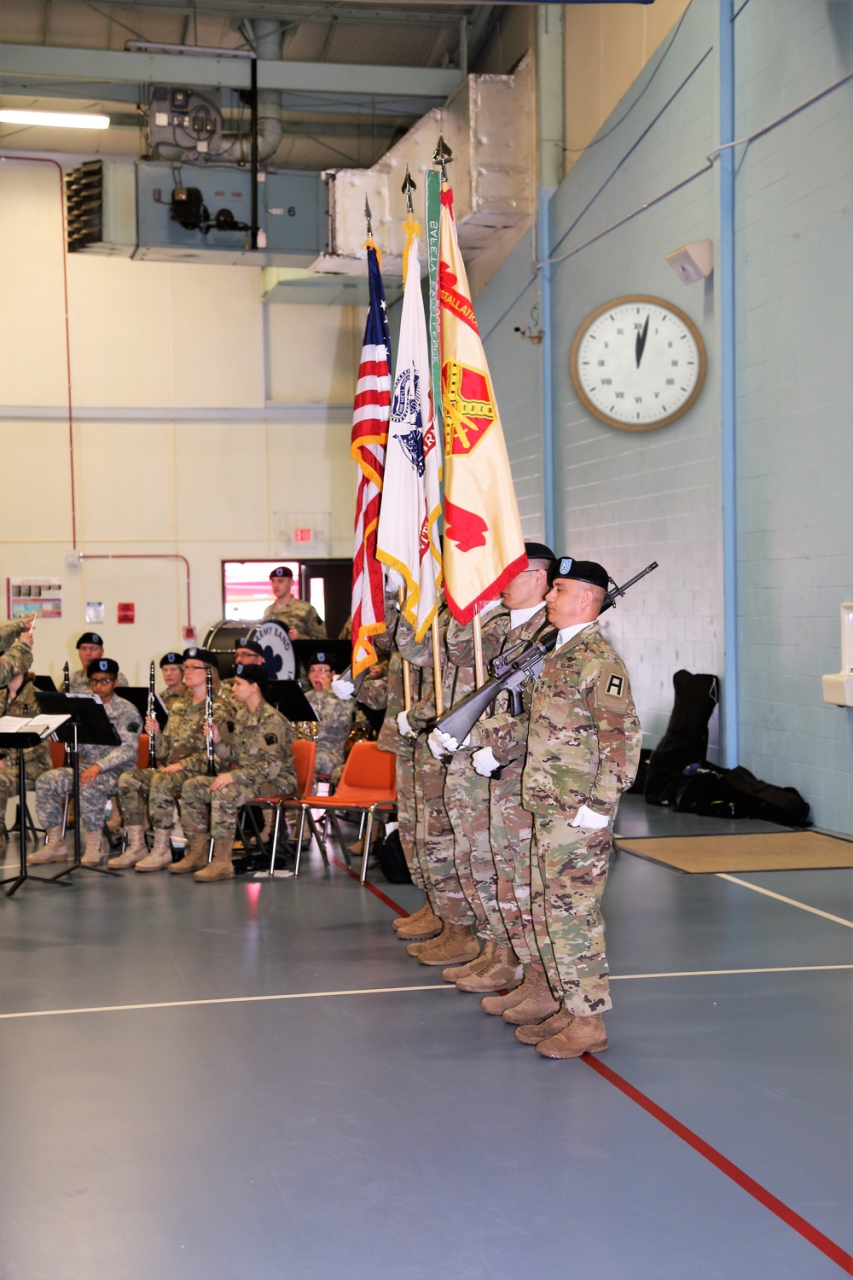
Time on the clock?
12:02
